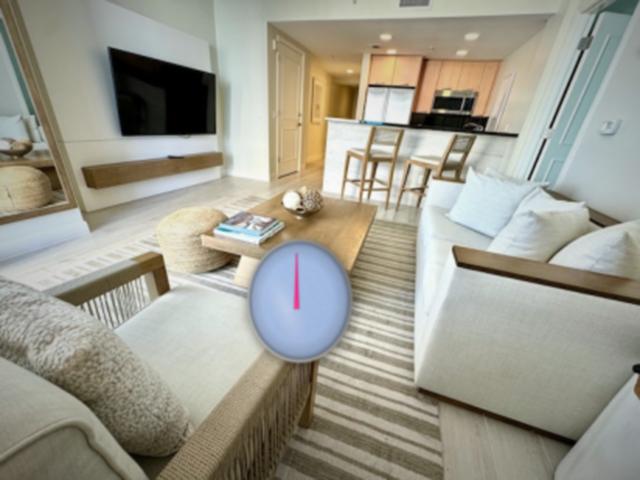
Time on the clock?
12:00
